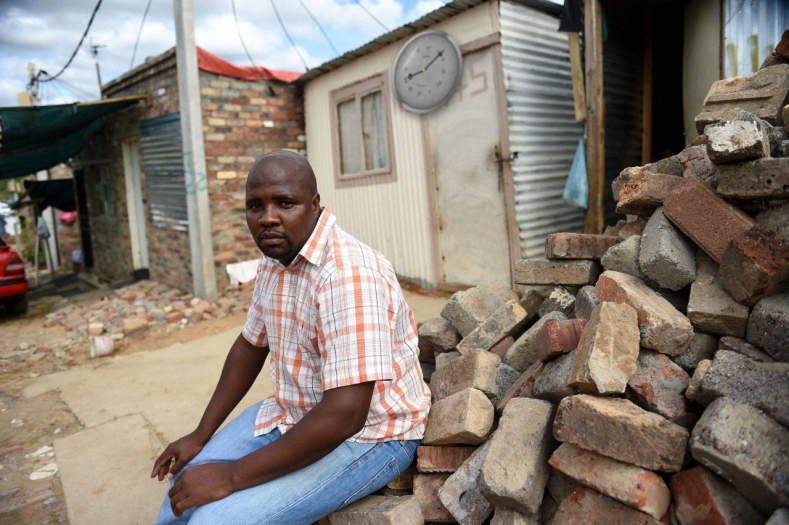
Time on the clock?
8:07
